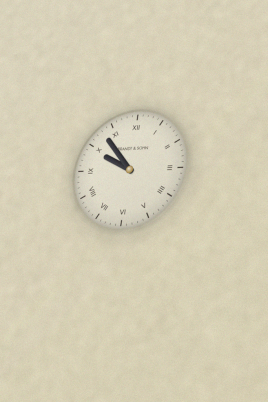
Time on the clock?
9:53
